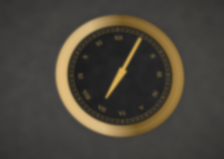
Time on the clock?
7:05
